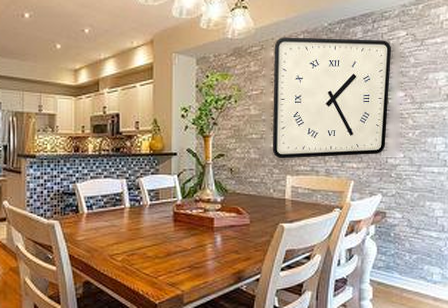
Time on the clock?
1:25
